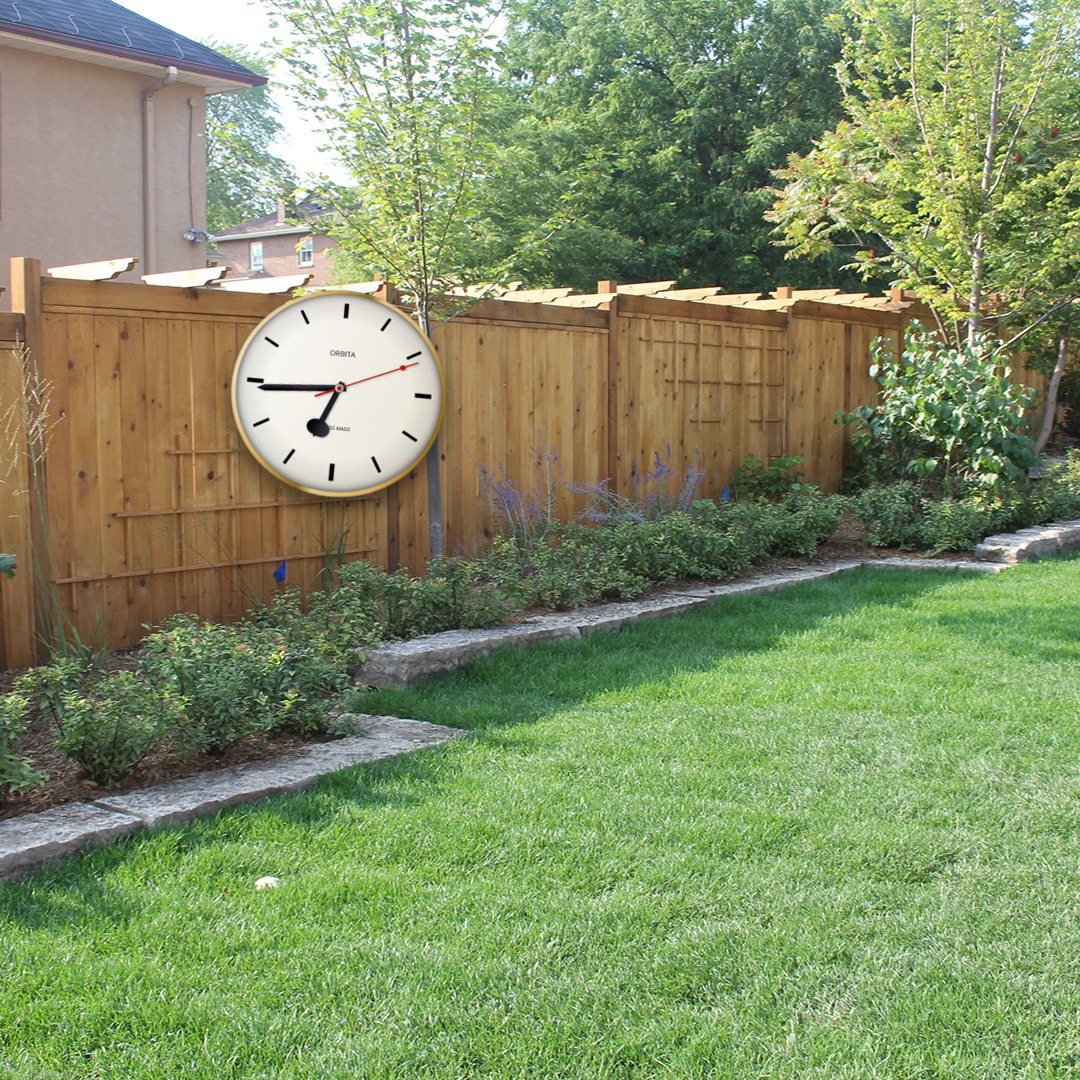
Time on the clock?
6:44:11
